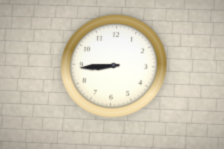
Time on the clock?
8:44
